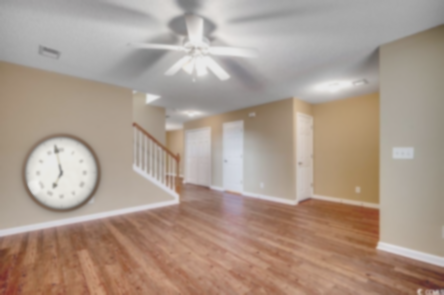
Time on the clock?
6:58
